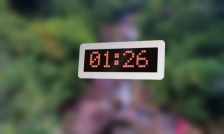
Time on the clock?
1:26
